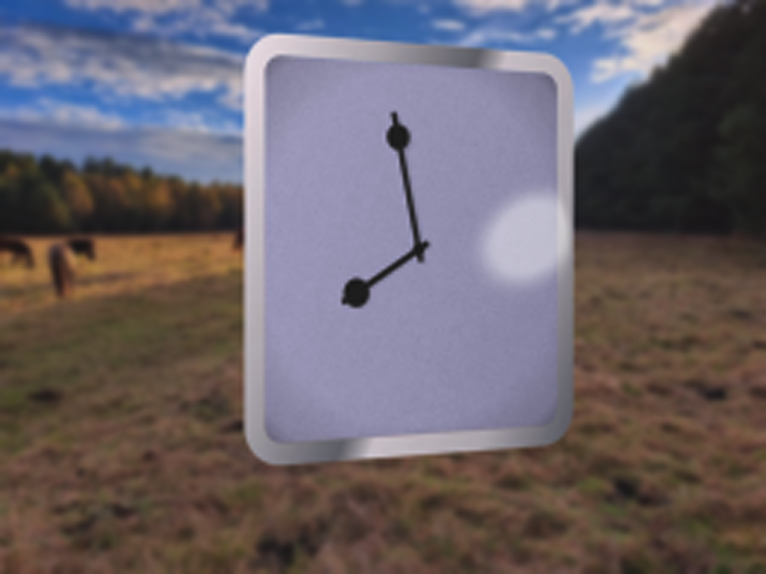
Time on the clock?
7:58
